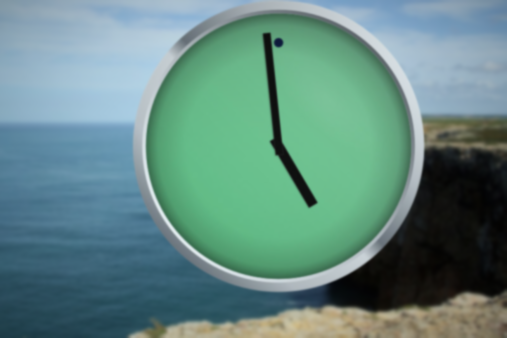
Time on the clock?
4:59
